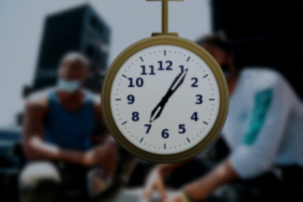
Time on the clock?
7:06
